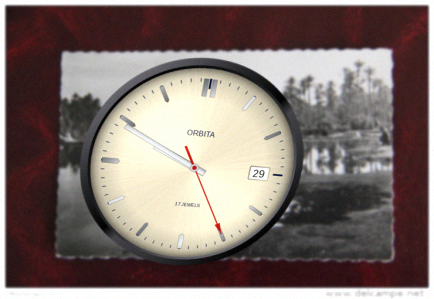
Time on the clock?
9:49:25
